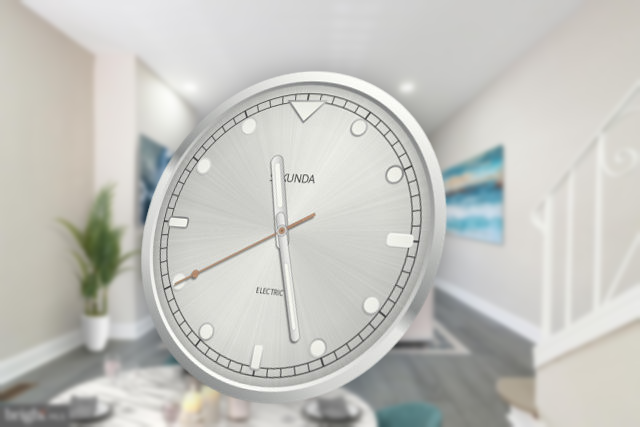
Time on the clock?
11:26:40
